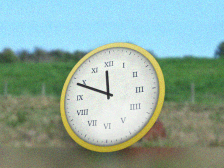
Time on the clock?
11:49
